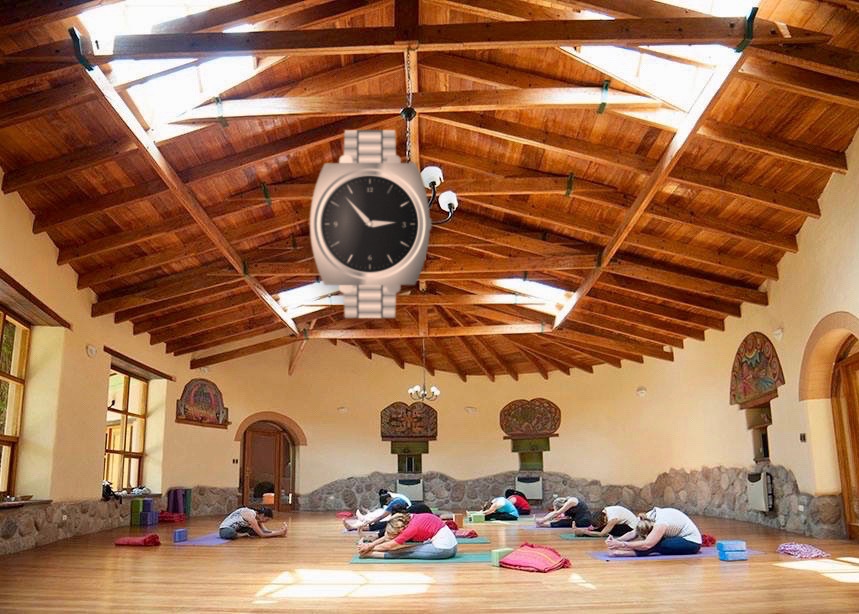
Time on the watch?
2:53
